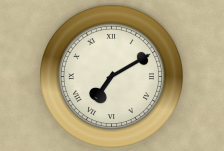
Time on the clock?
7:10
